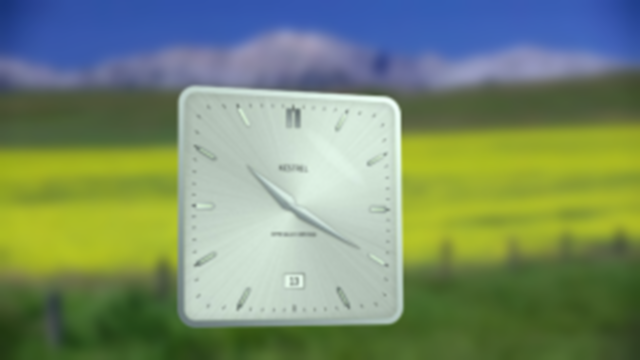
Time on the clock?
10:20
